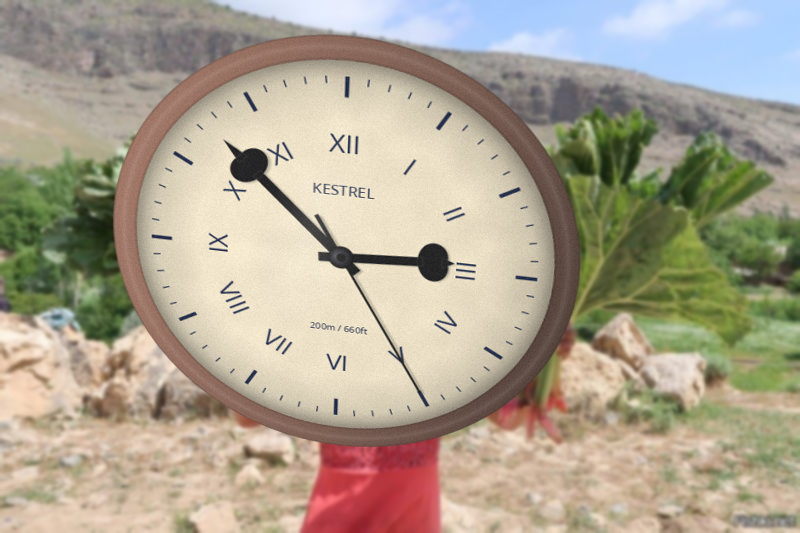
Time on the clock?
2:52:25
